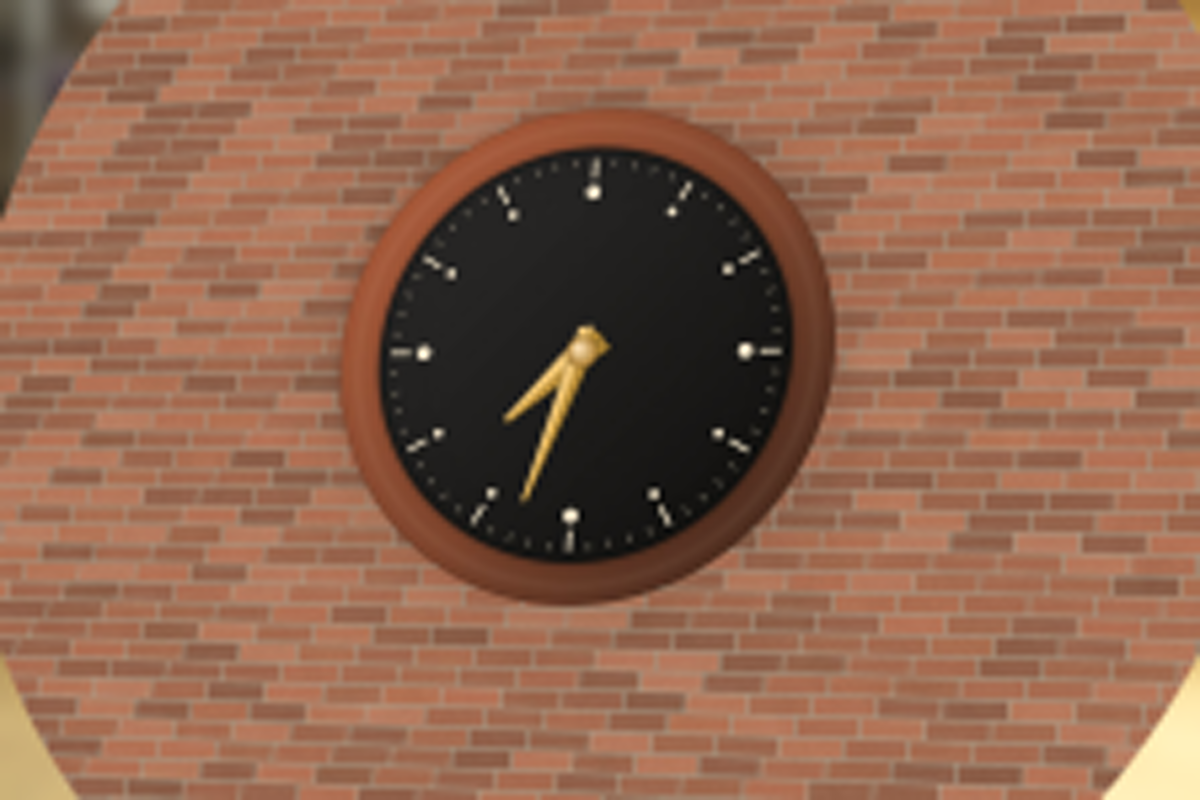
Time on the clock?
7:33
